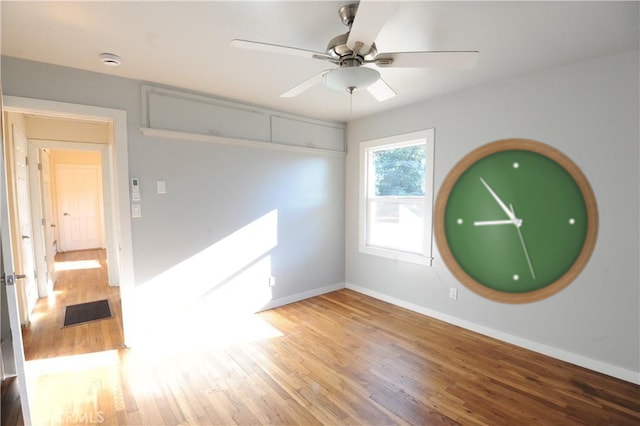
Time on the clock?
8:53:27
